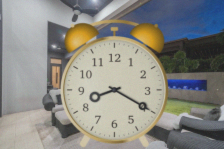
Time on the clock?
8:20
